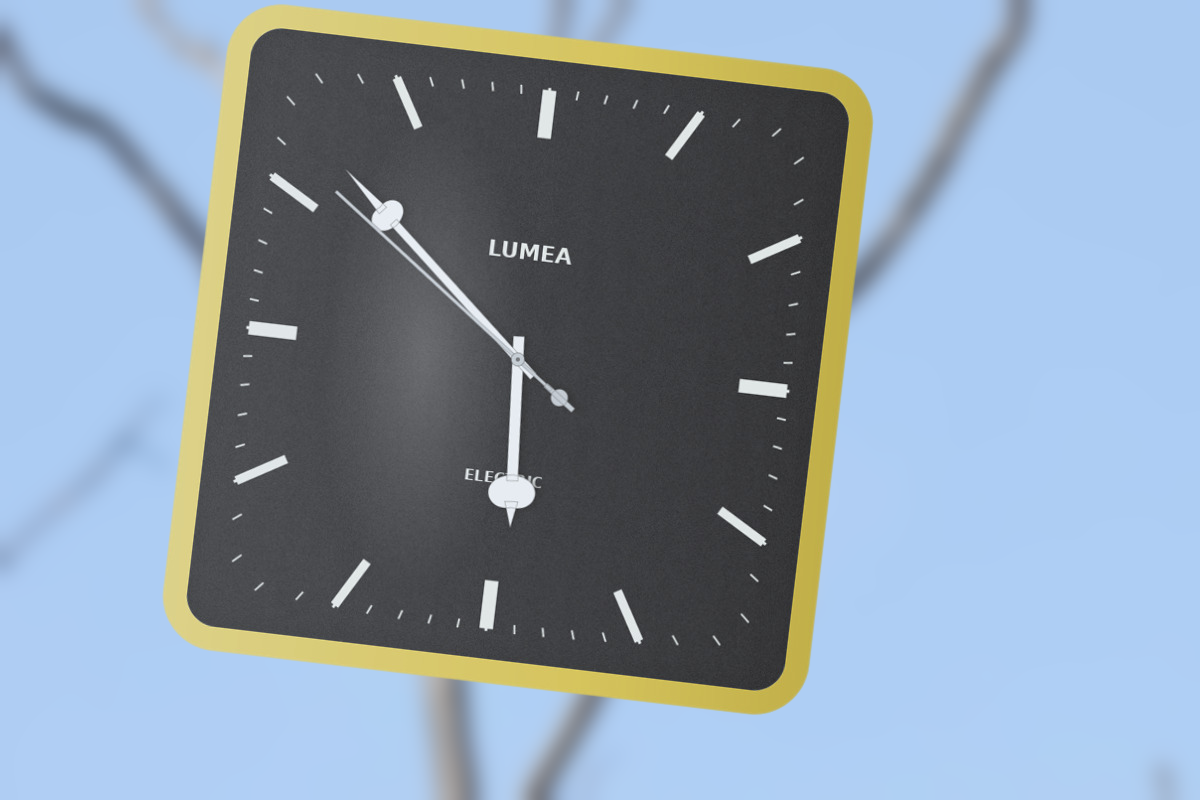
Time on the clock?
5:51:51
